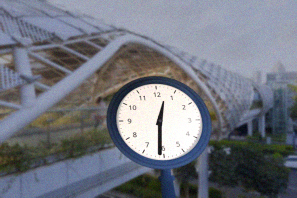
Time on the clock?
12:31
